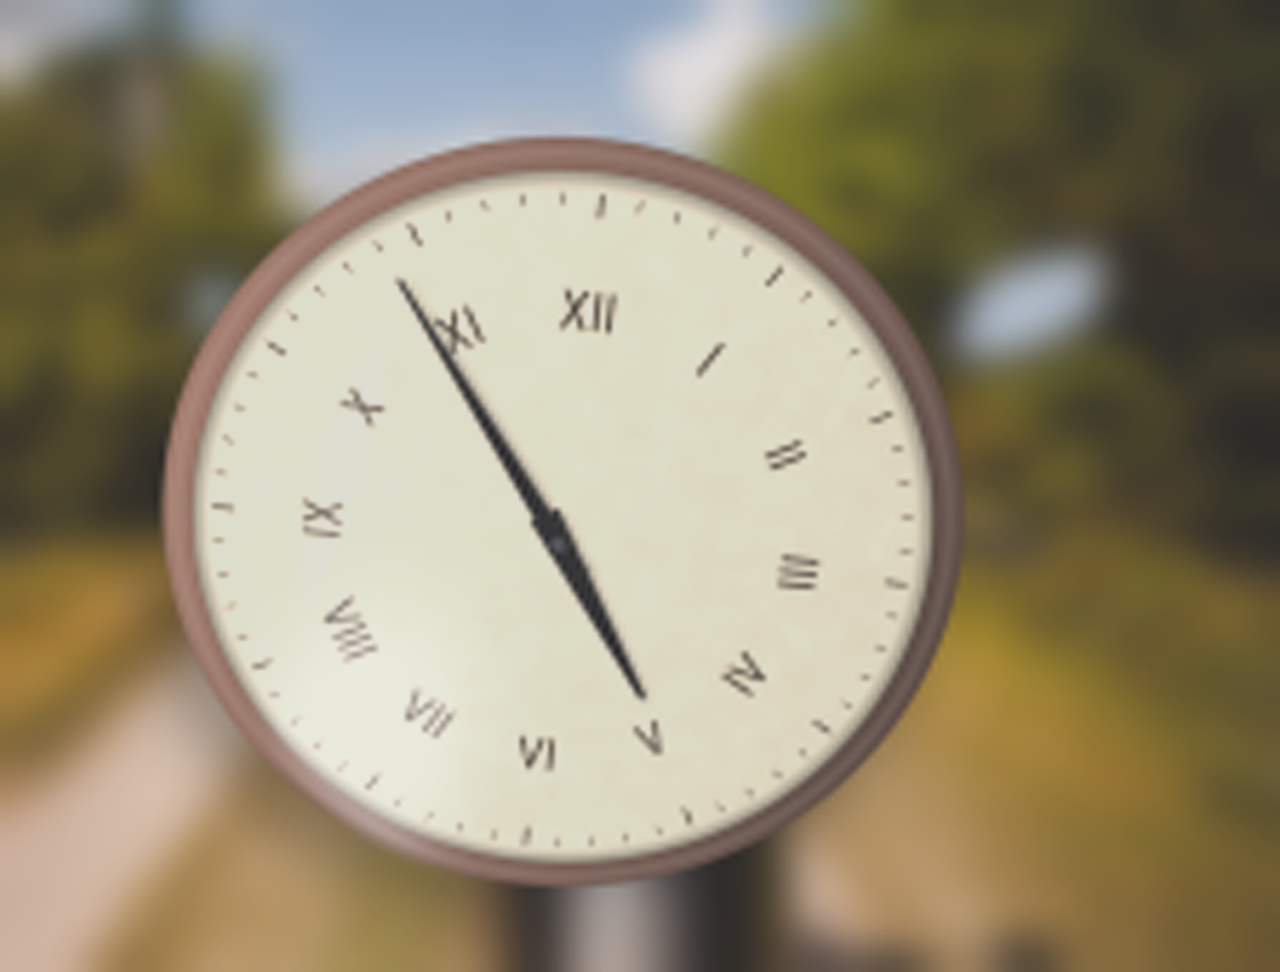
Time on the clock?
4:54
